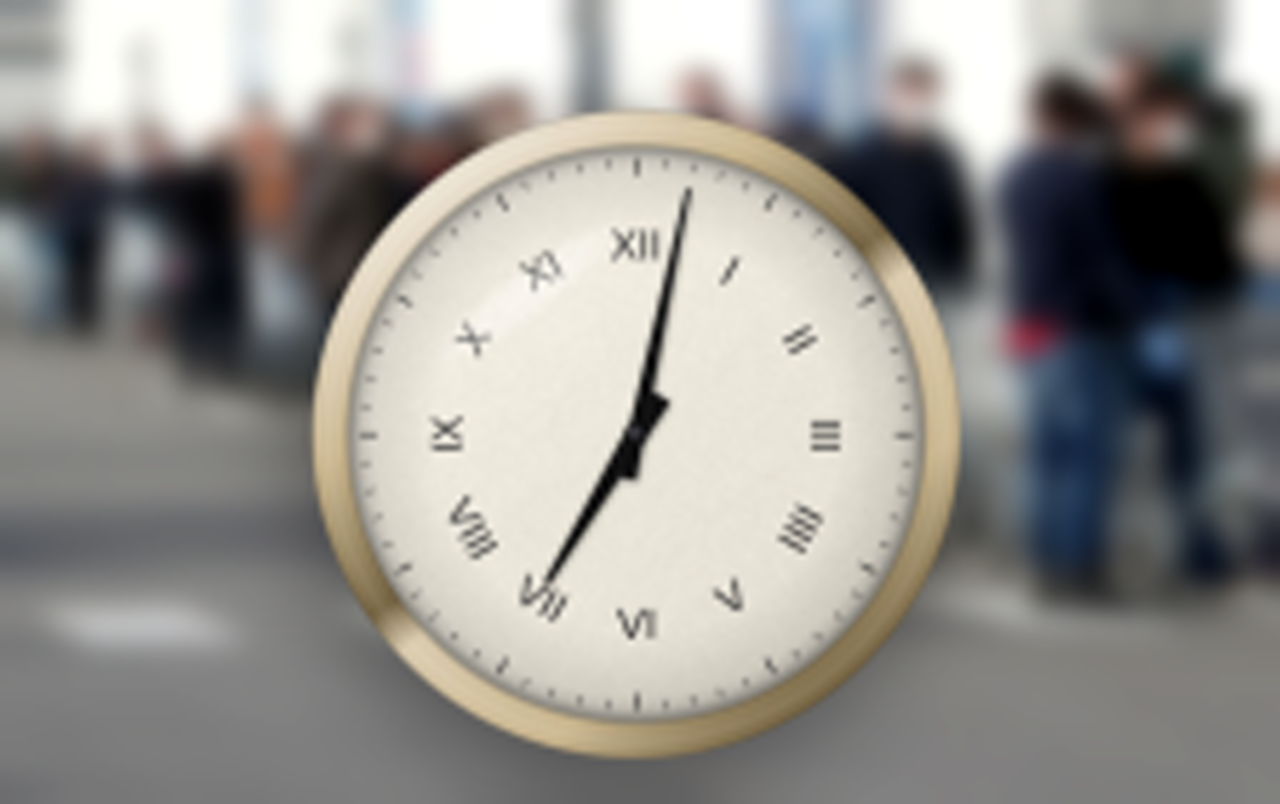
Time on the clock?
7:02
